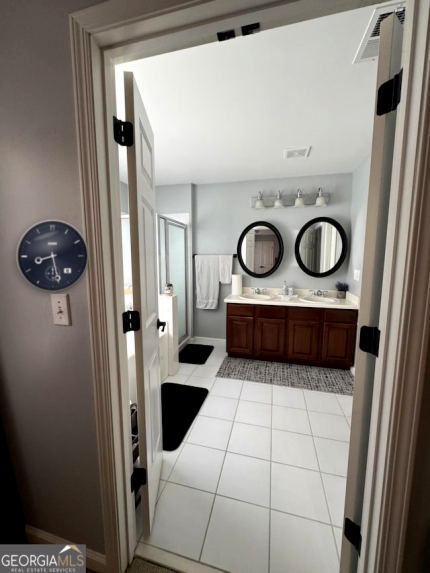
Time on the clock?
8:28
